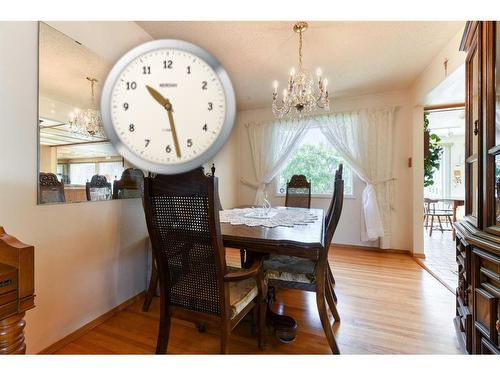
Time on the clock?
10:28
